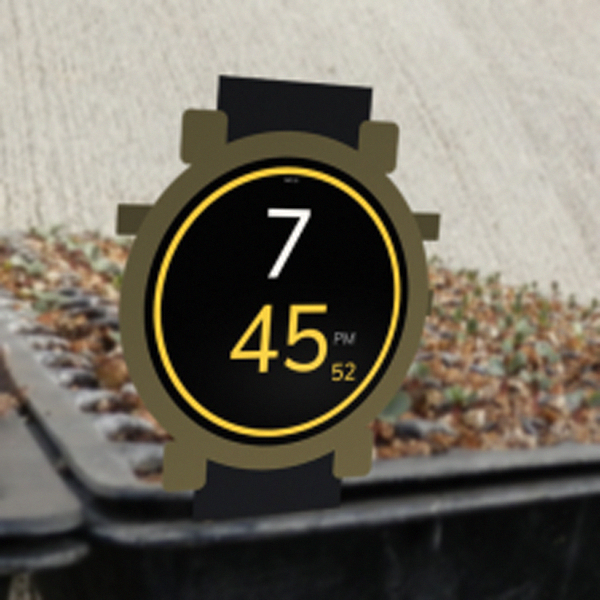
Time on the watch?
7:45:52
